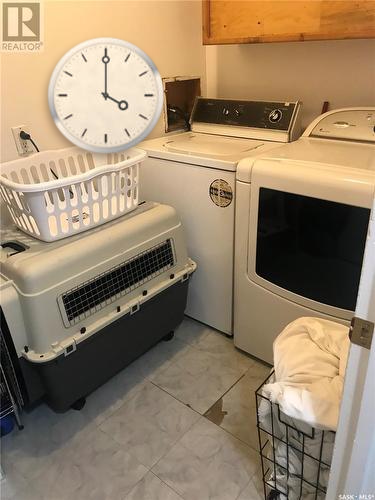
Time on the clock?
4:00
